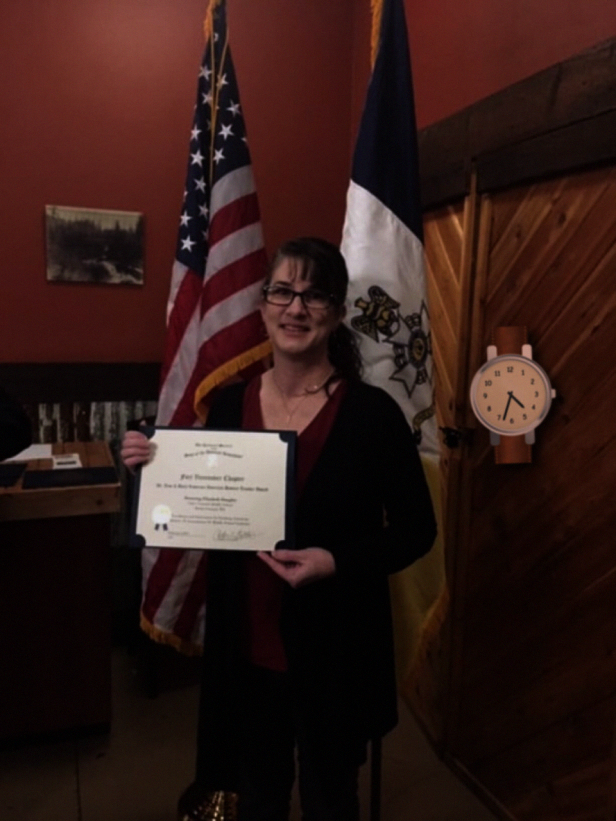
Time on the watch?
4:33
